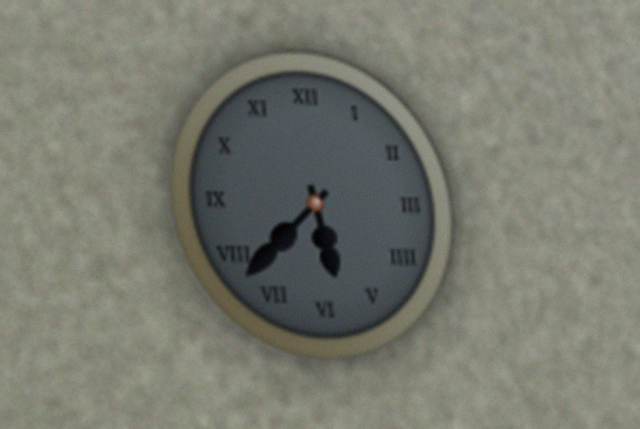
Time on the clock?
5:38
